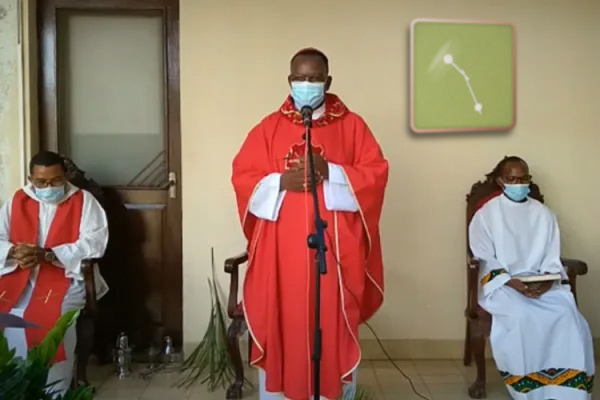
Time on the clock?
10:26
